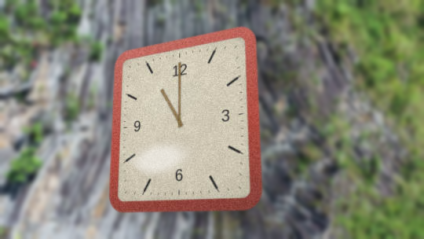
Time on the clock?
11:00
